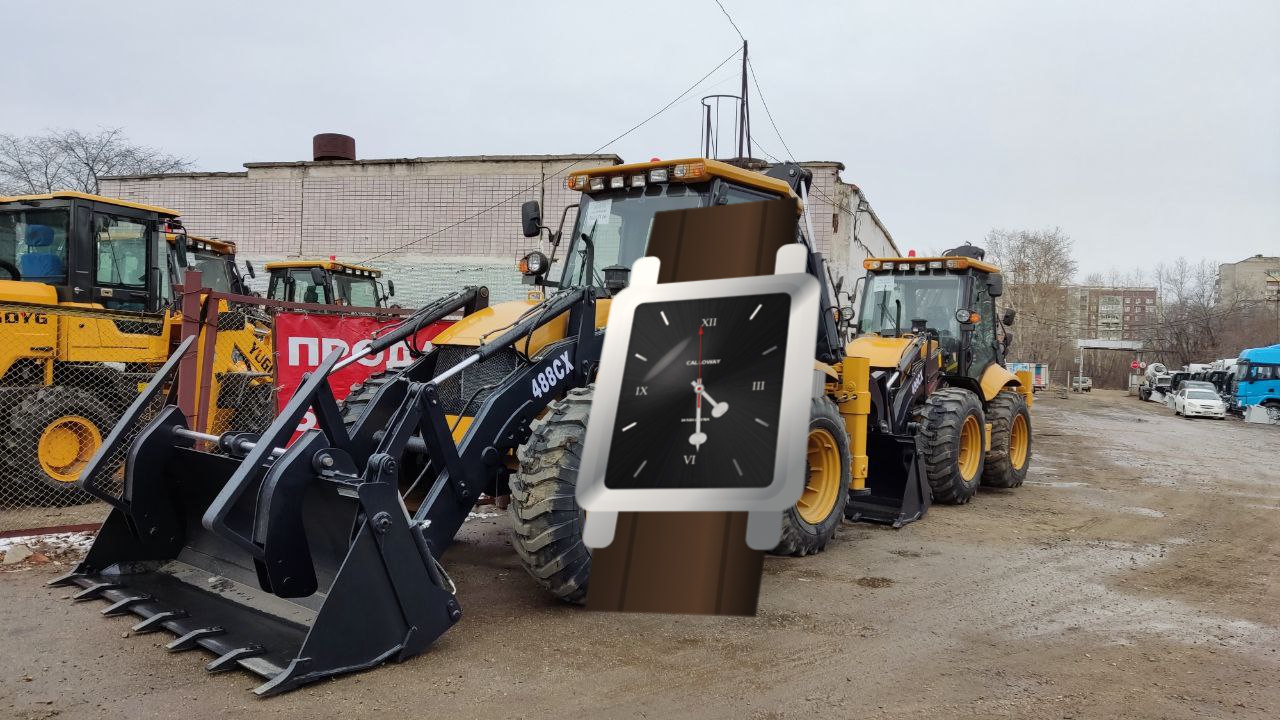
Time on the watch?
4:28:59
